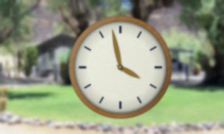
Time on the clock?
3:58
